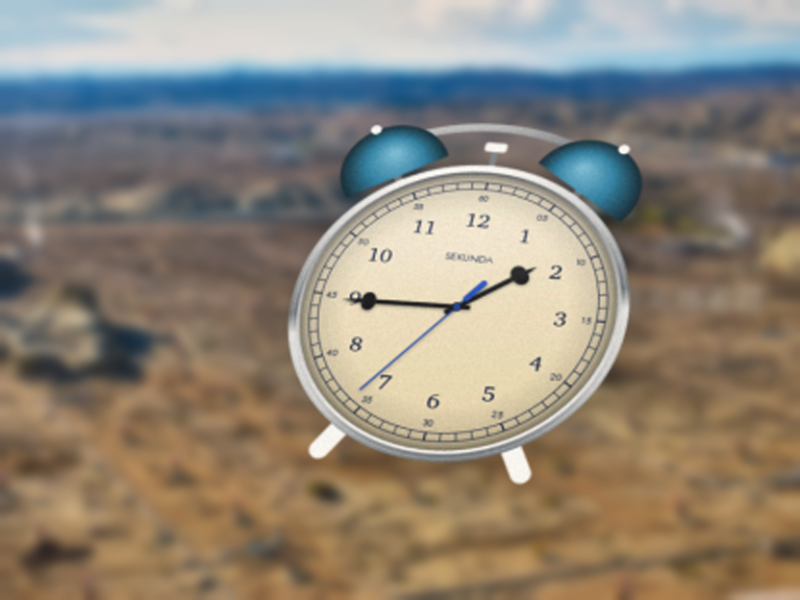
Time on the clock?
1:44:36
